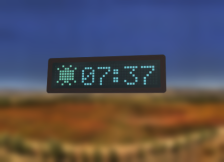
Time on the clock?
7:37
